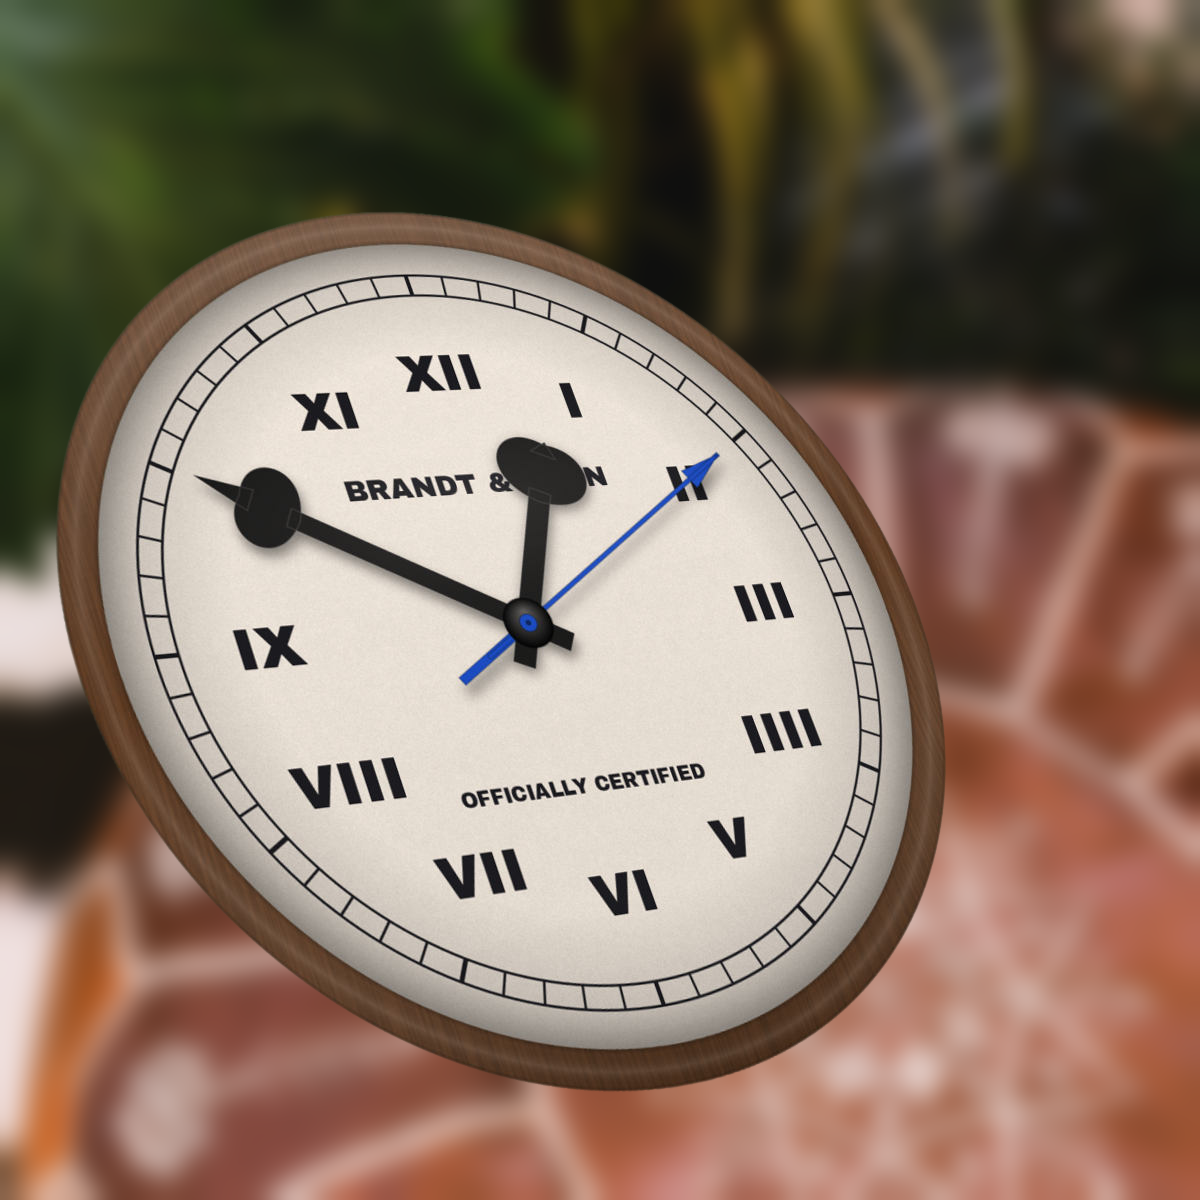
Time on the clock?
12:50:10
